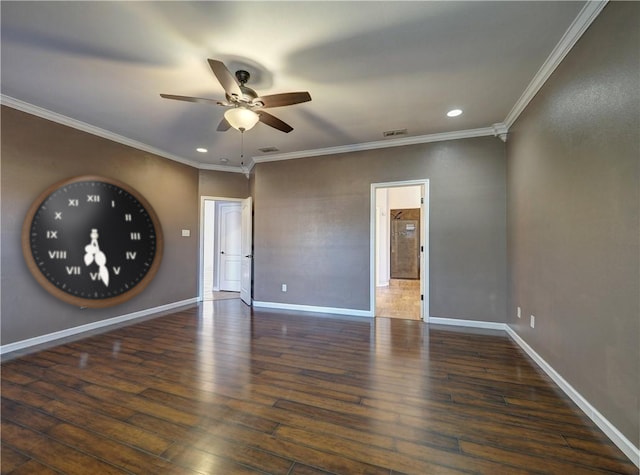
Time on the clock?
6:28
